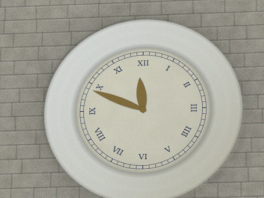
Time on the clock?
11:49
